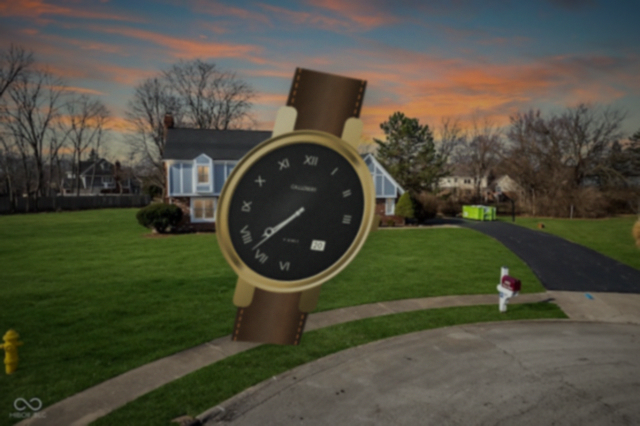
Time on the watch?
7:37
